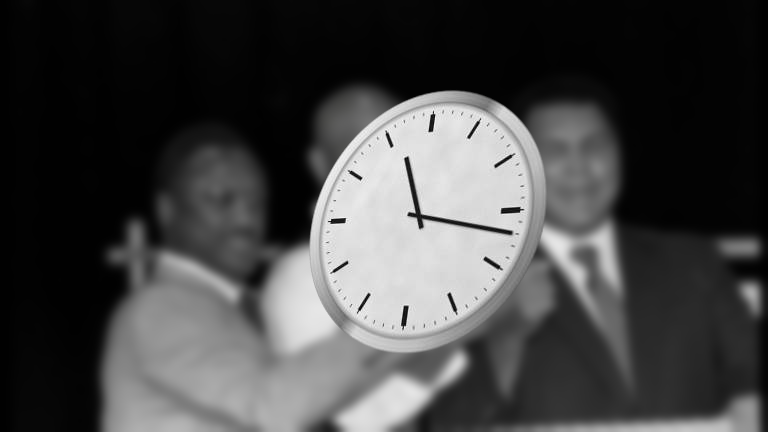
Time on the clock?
11:17
